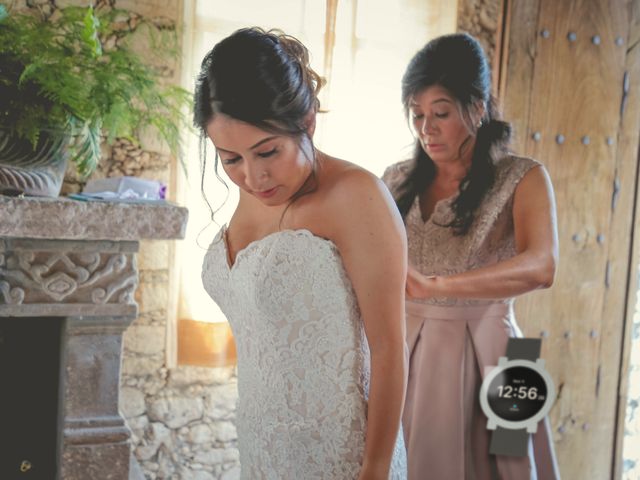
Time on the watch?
12:56
